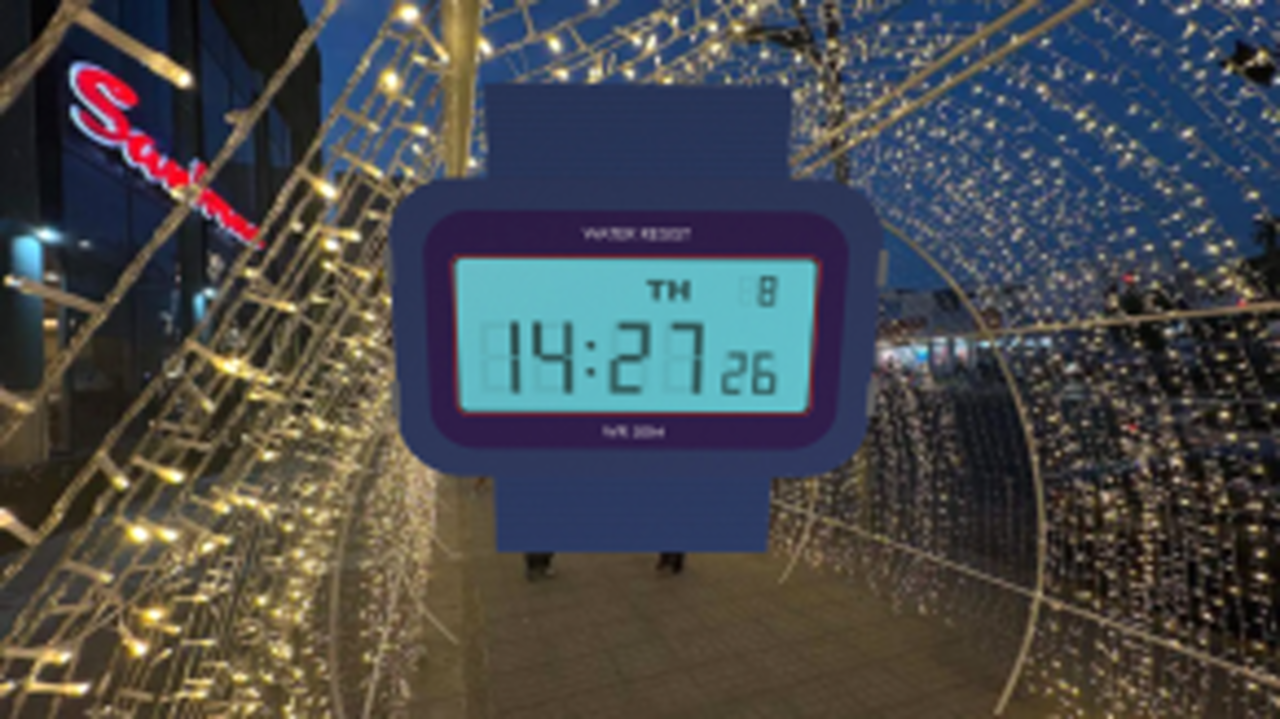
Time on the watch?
14:27:26
